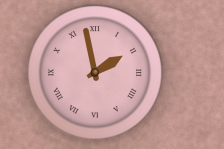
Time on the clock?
1:58
